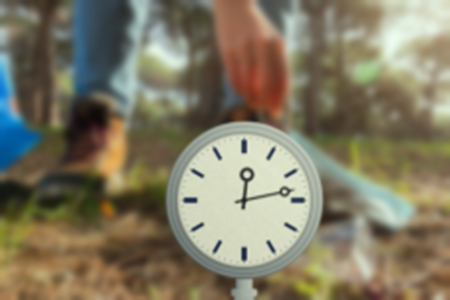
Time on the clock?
12:13
